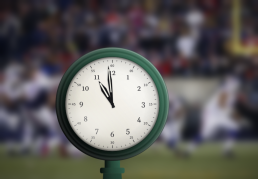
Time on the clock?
10:59
